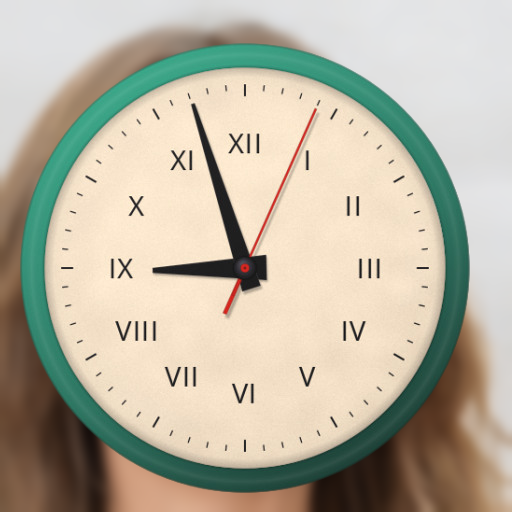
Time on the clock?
8:57:04
